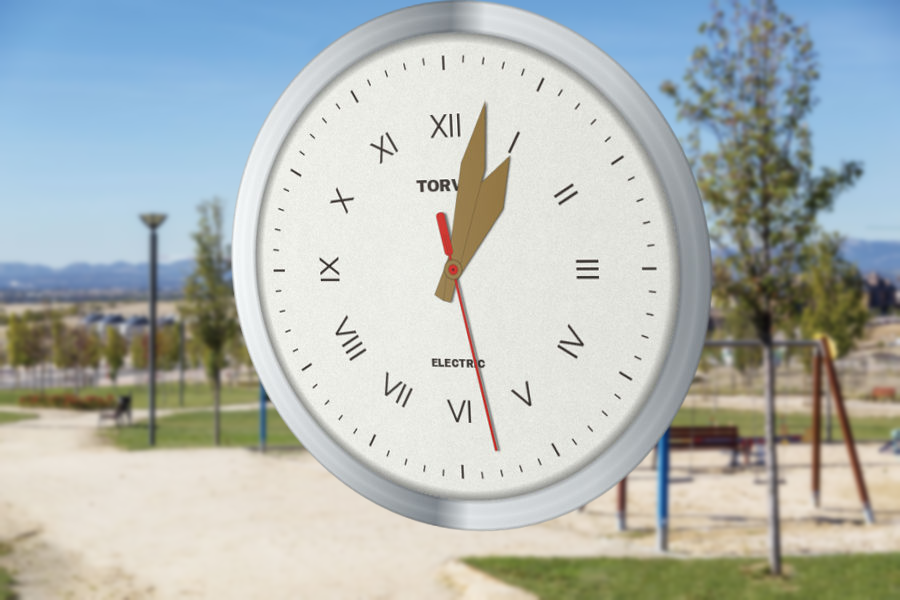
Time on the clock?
1:02:28
